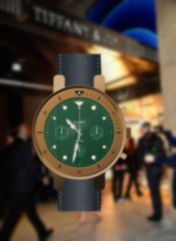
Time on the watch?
10:32
